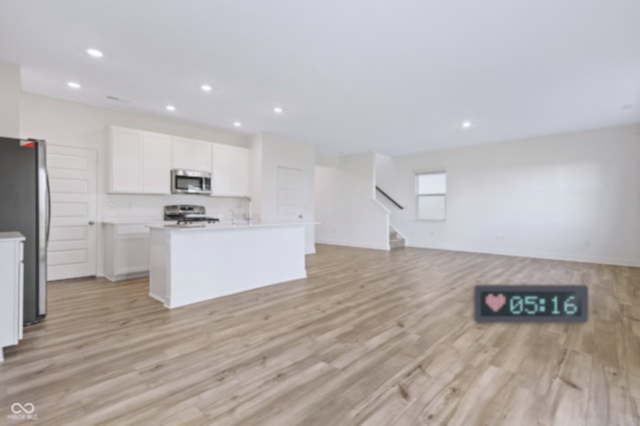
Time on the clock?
5:16
